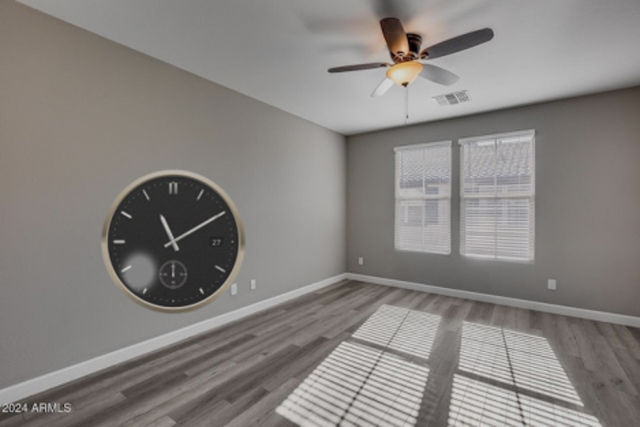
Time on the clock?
11:10
